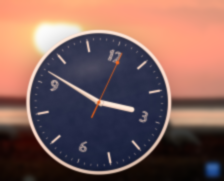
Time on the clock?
2:47:01
